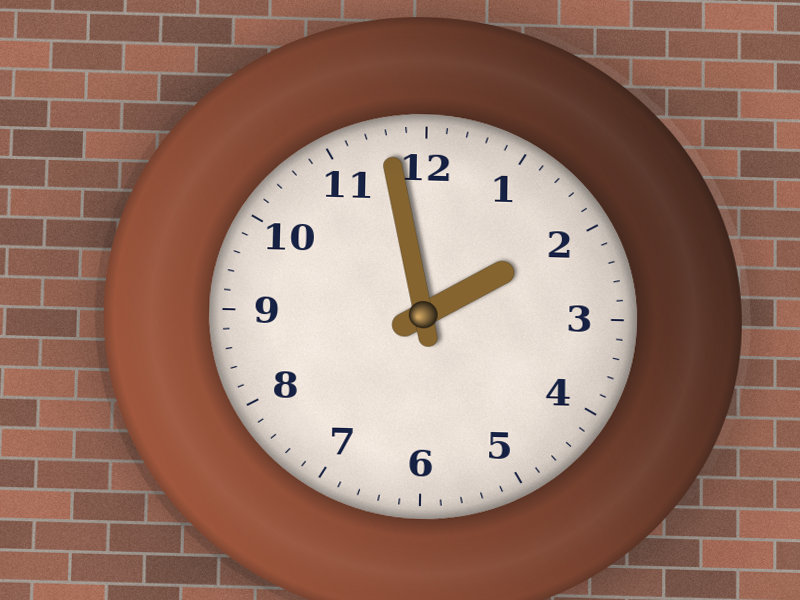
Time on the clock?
1:58
